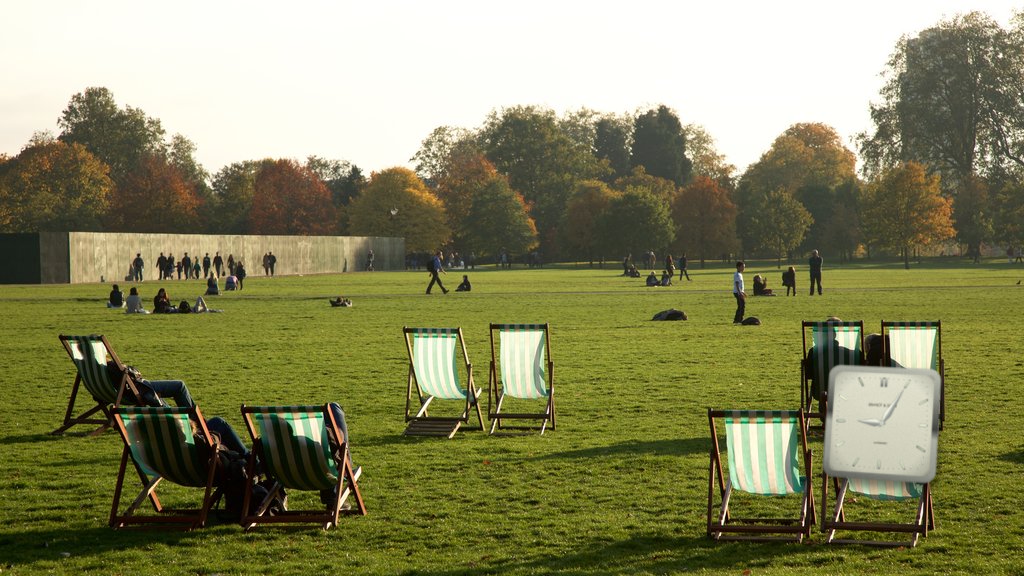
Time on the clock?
9:05
